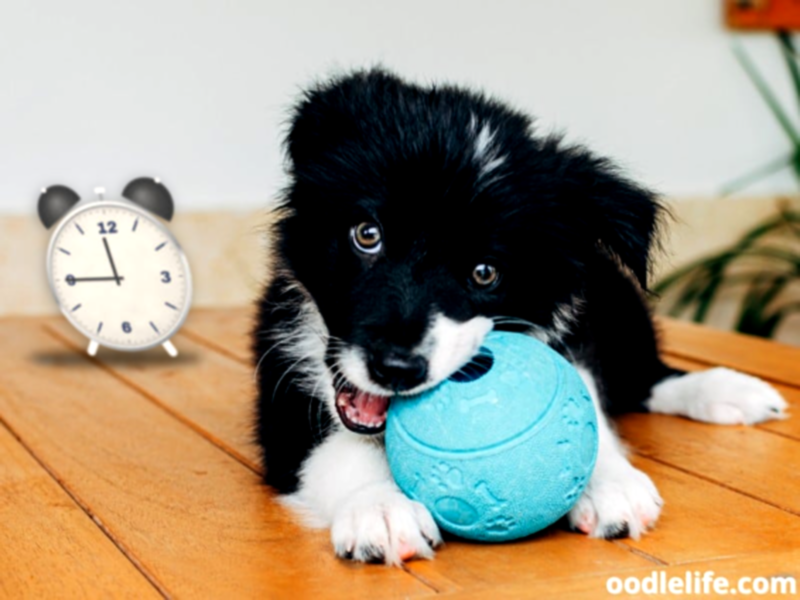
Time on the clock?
11:45
